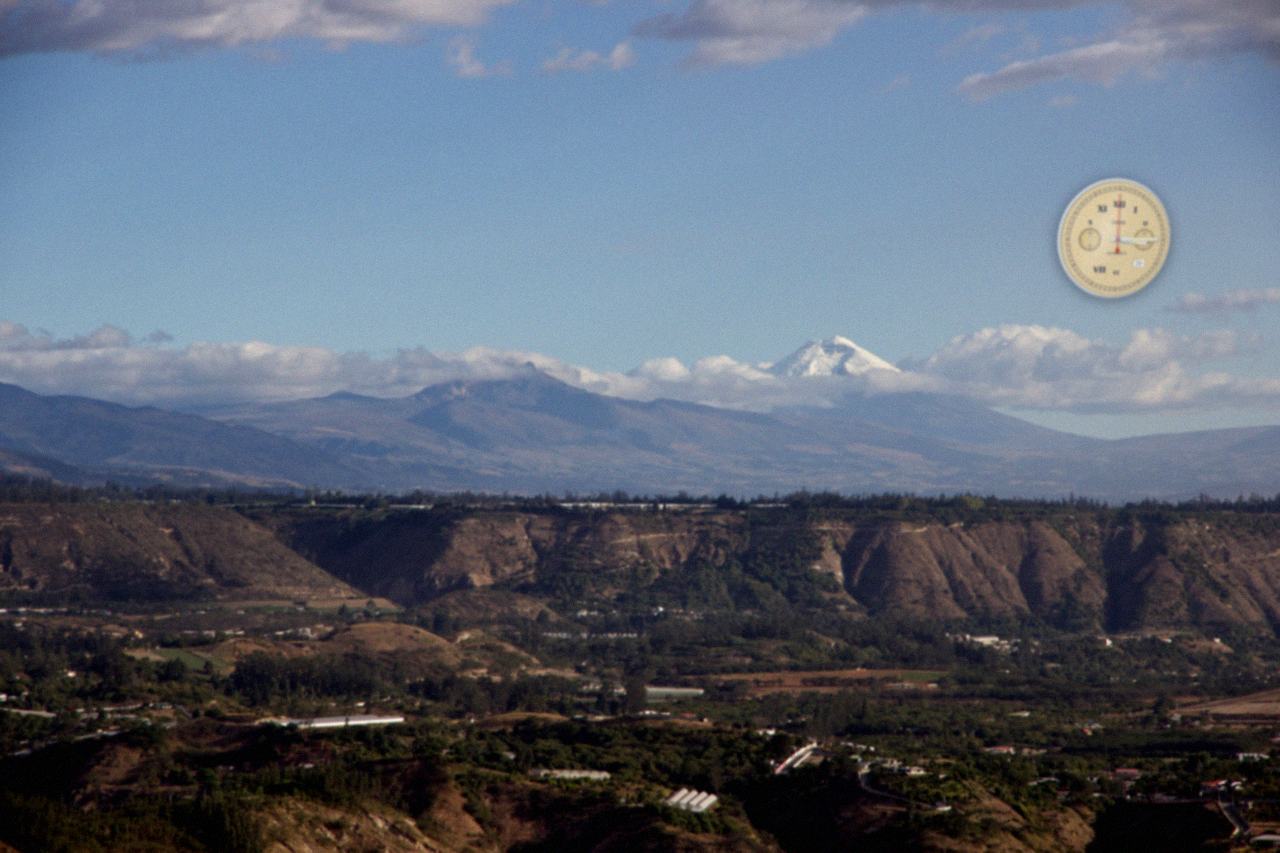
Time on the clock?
3:15
